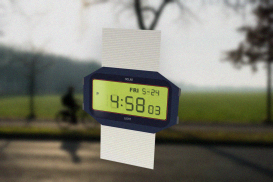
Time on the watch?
4:58:03
